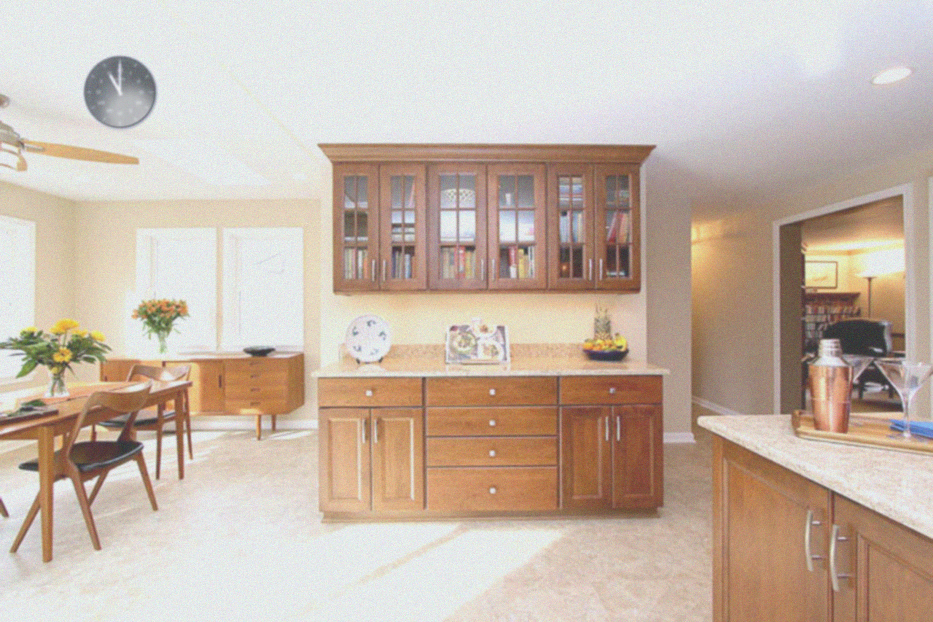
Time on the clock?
11:00
